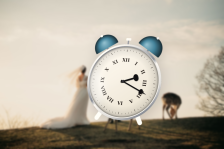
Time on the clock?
2:19
